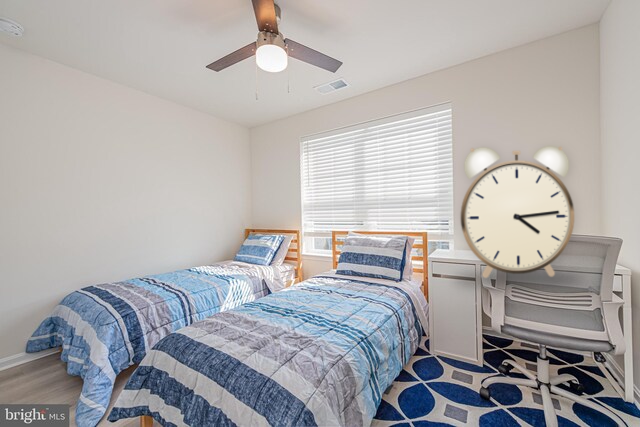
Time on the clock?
4:14
